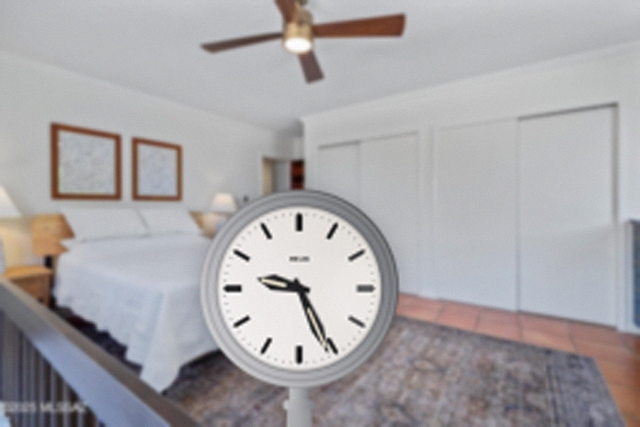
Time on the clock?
9:26
